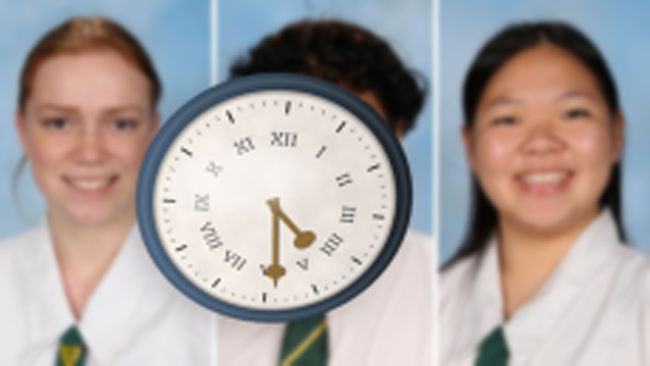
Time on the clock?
4:29
